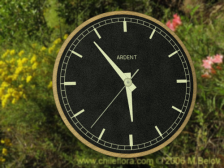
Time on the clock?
5:53:37
